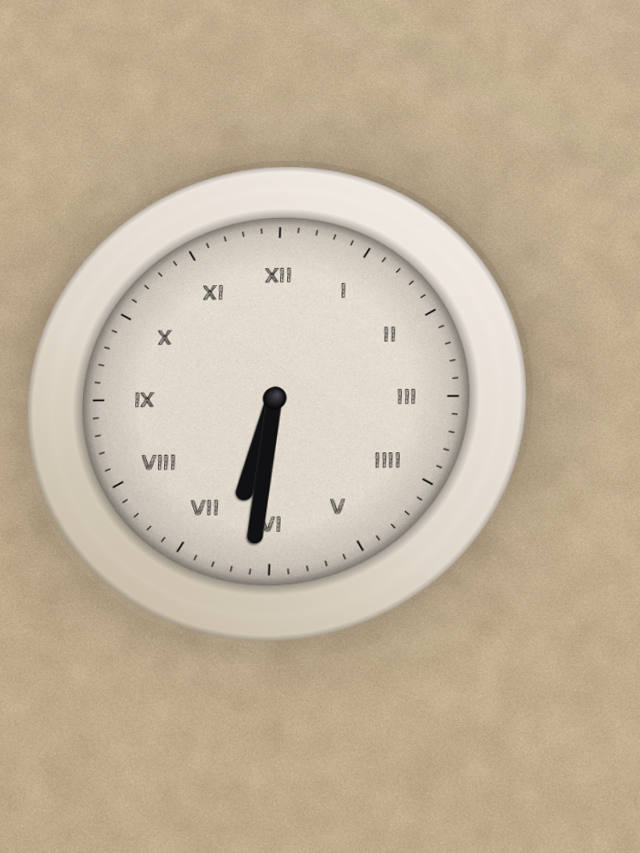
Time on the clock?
6:31
